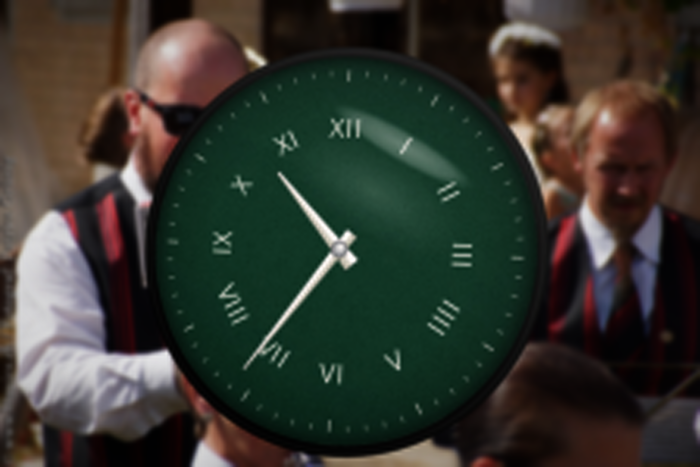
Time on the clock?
10:36
